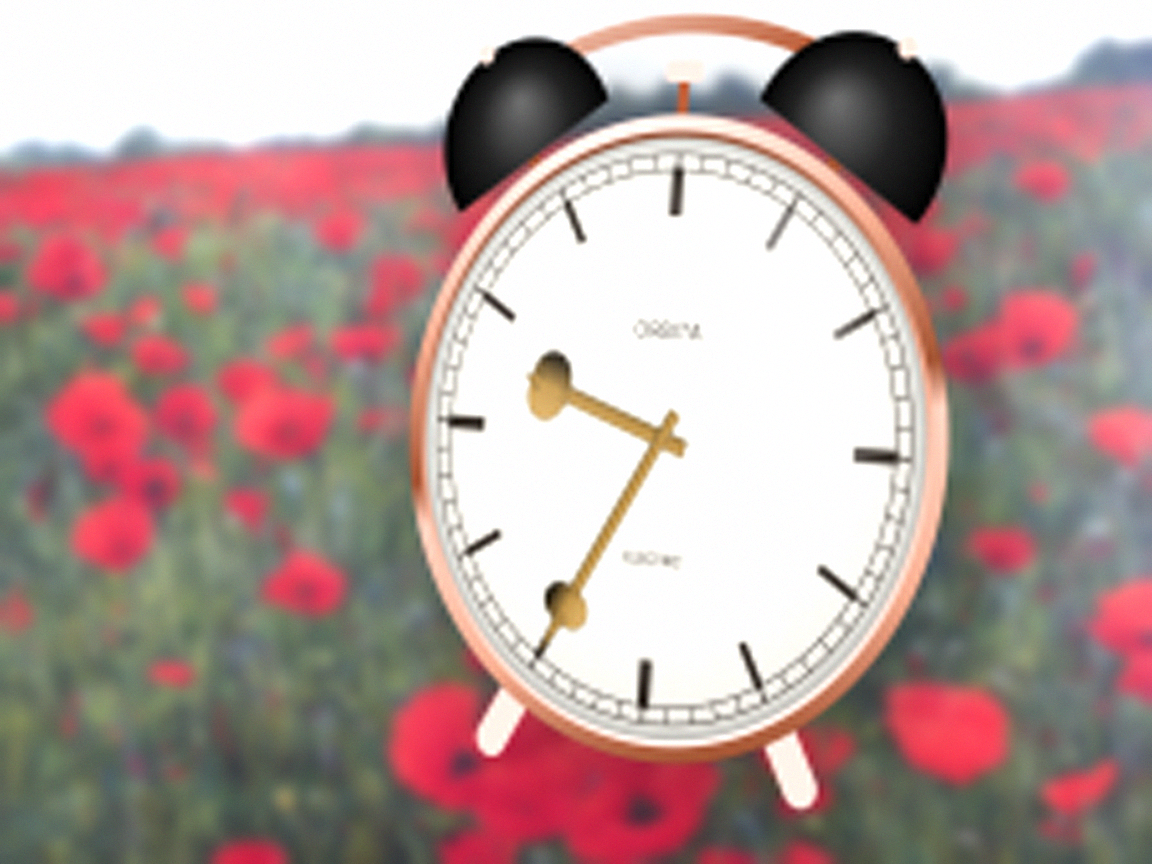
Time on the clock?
9:35
